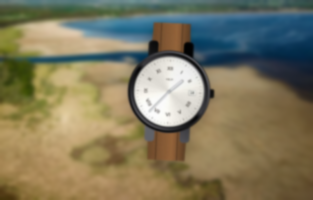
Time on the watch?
1:37
